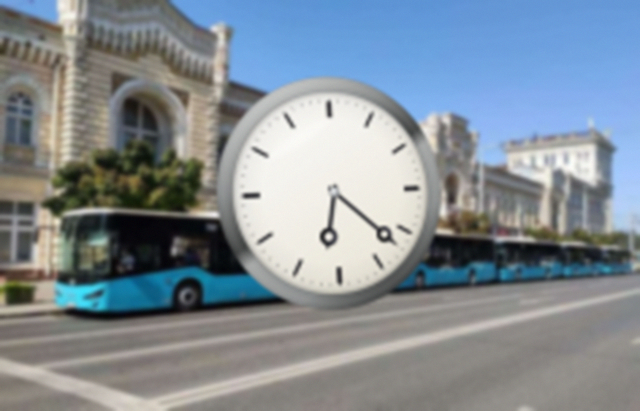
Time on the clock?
6:22
